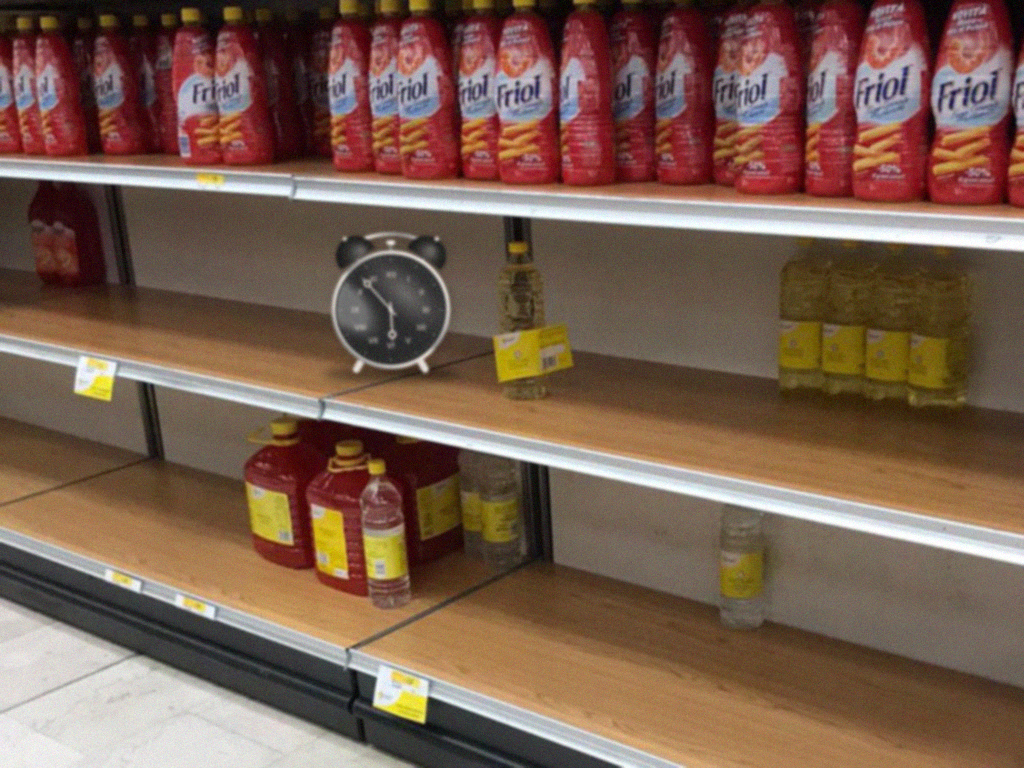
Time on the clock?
5:53
